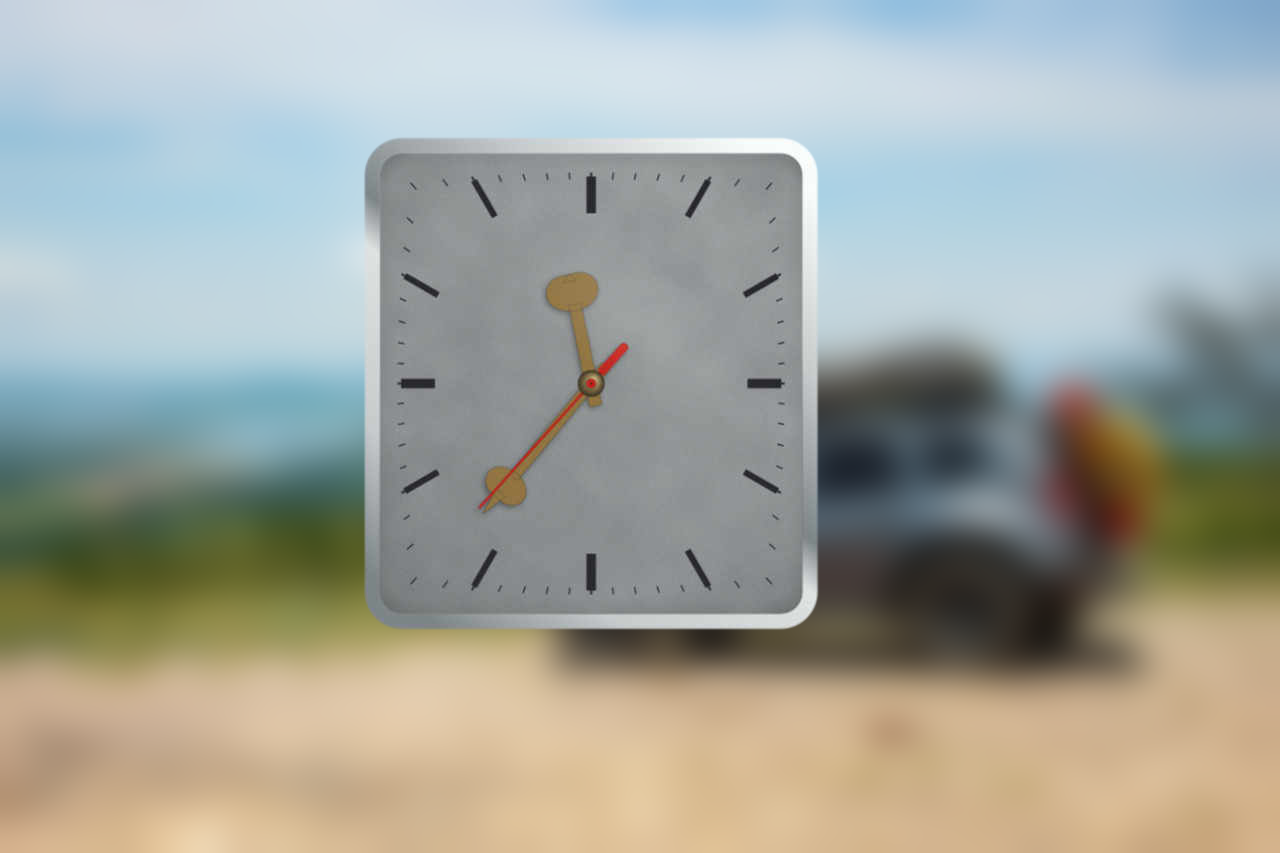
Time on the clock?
11:36:37
